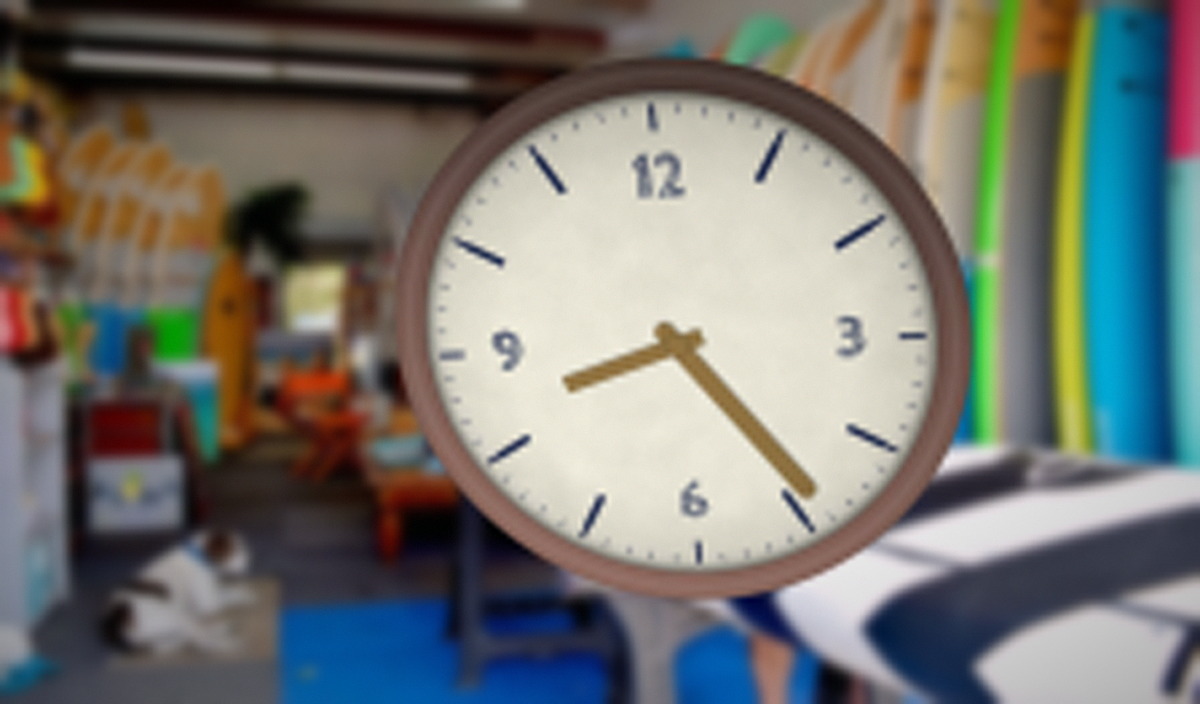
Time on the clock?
8:24
